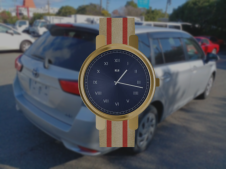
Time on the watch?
1:17
